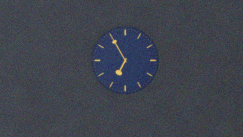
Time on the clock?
6:55
